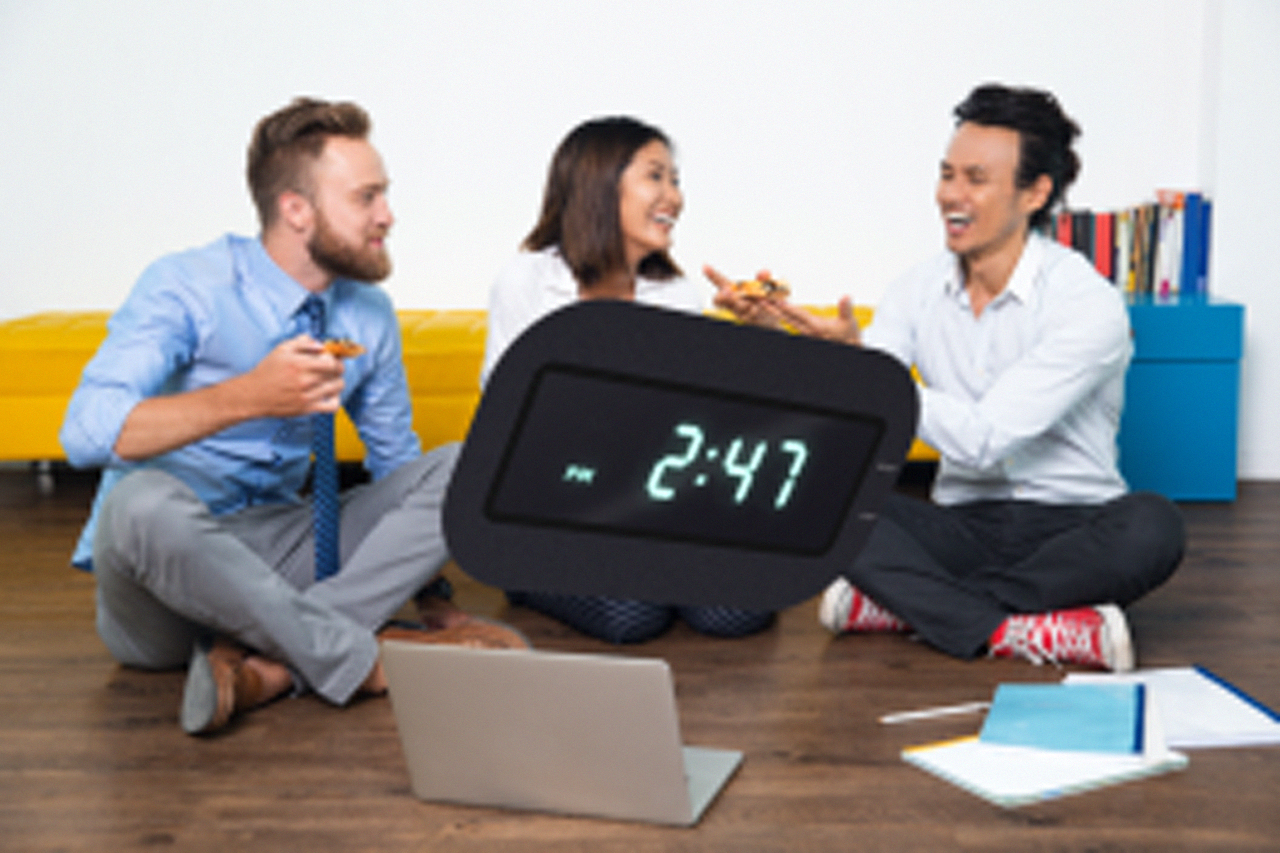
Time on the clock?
2:47
